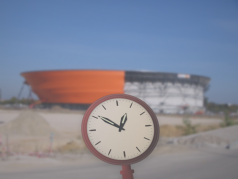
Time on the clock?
12:51
